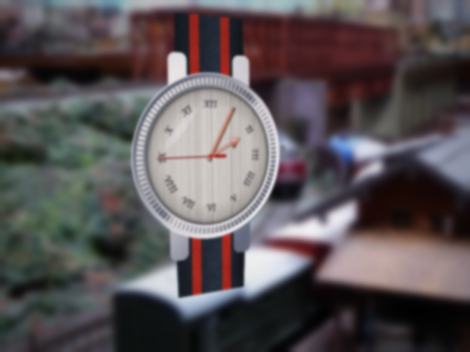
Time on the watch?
2:04:45
